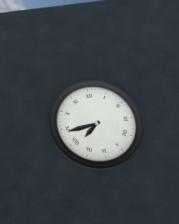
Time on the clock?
7:44
